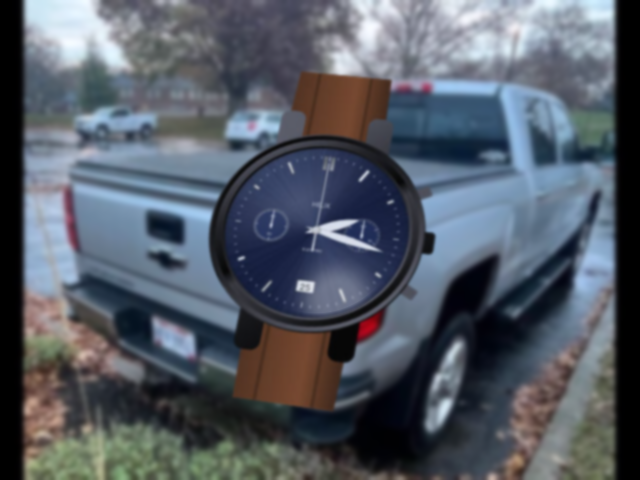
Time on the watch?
2:17
